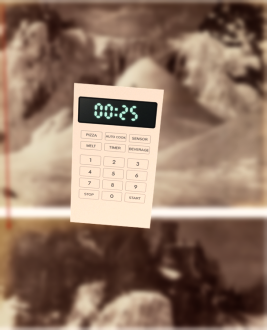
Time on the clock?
0:25
